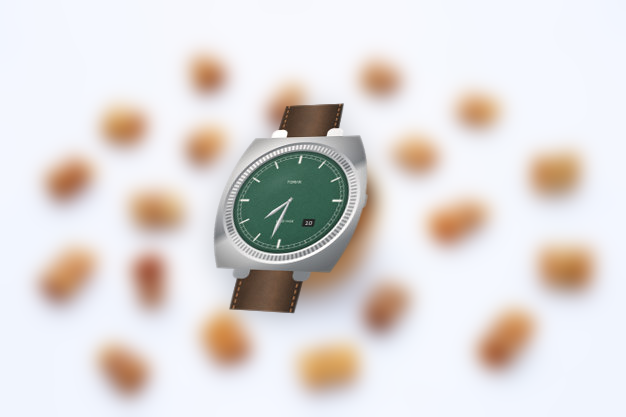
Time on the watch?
7:32
